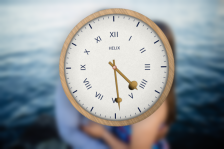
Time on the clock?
4:29
